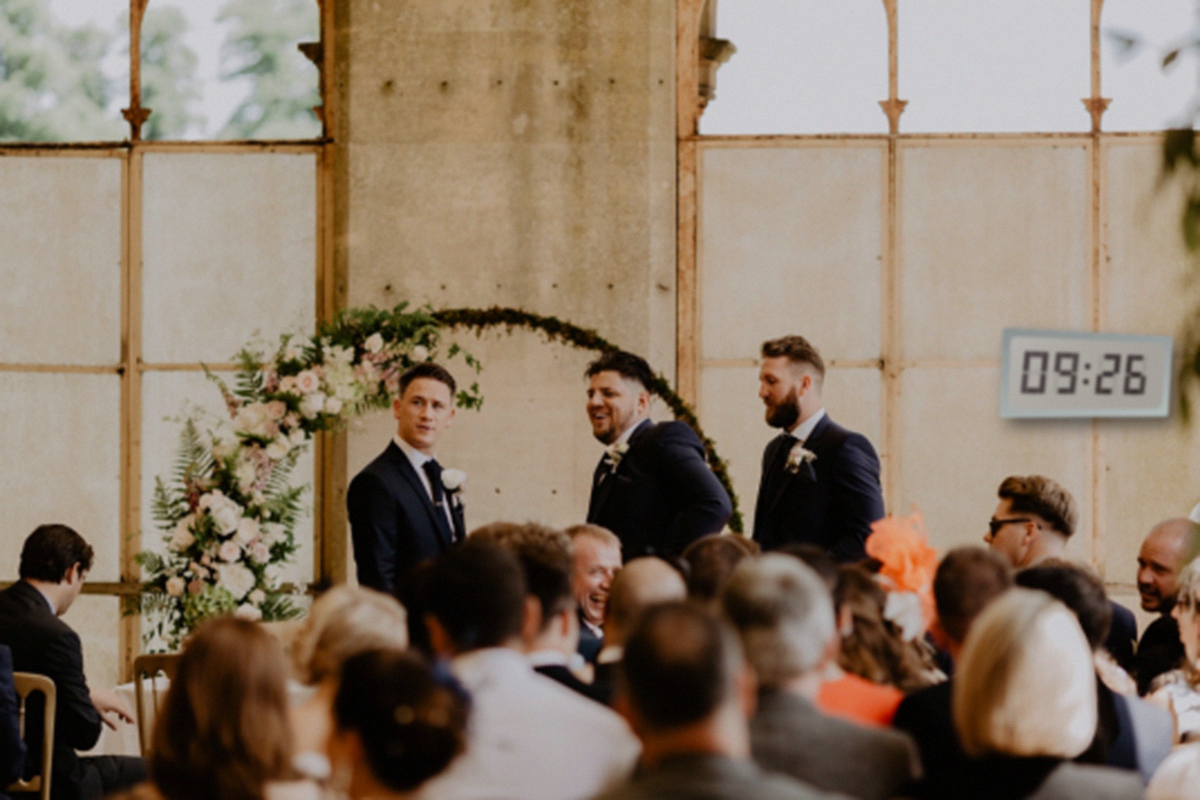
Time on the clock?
9:26
